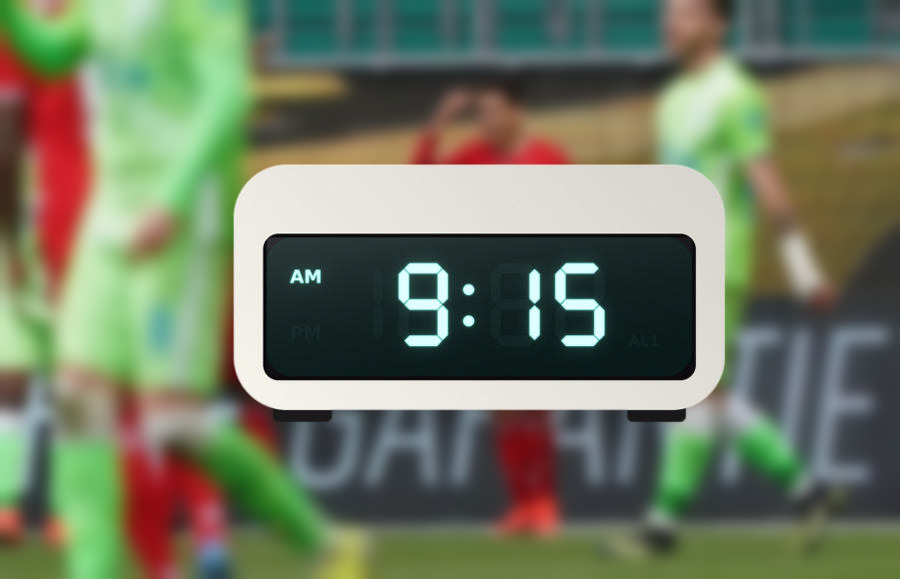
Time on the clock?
9:15
